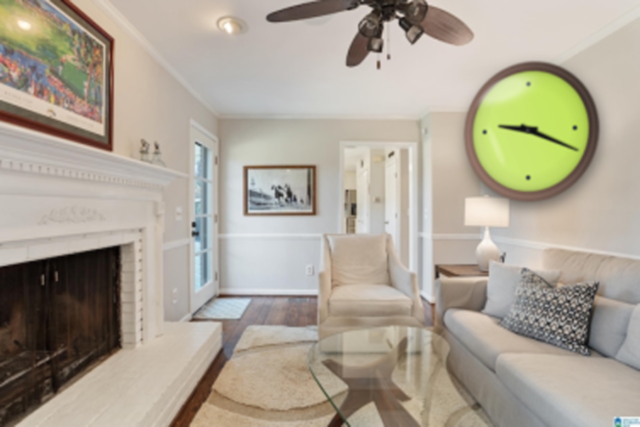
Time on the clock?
9:19
